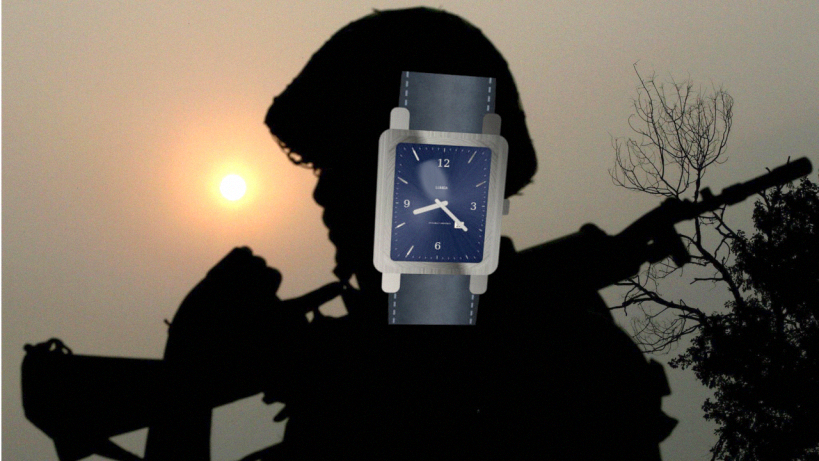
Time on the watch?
8:22
